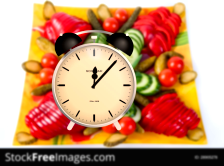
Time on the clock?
12:07
